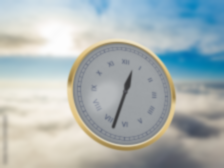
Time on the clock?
12:33
